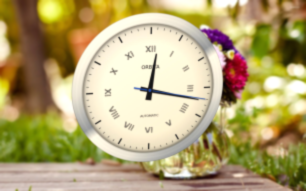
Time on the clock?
12:17:17
